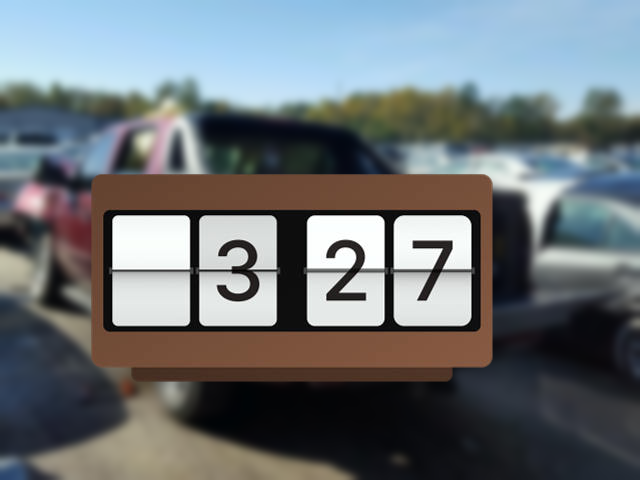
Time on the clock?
3:27
